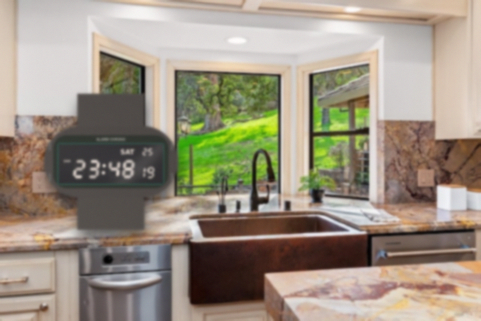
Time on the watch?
23:48:19
